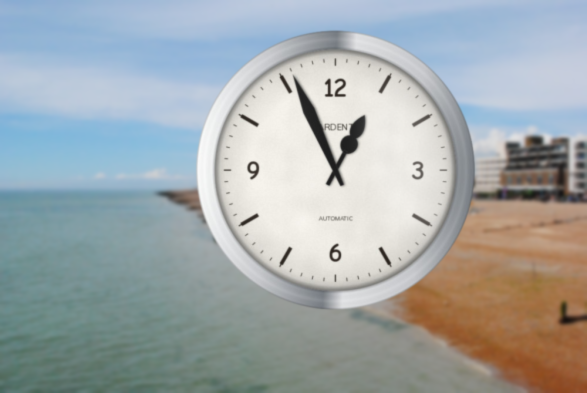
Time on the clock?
12:56
